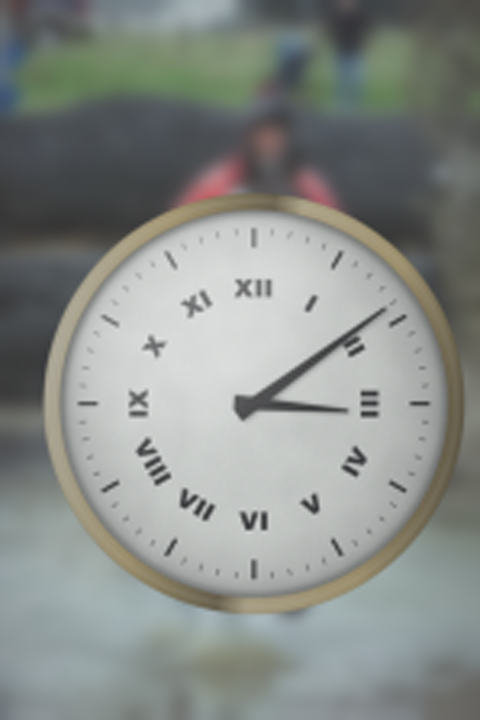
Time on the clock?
3:09
